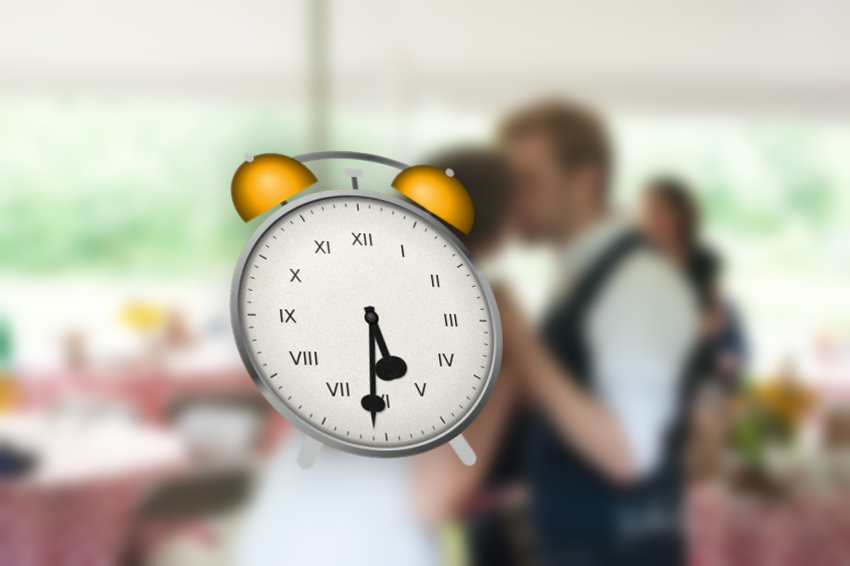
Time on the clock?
5:31
